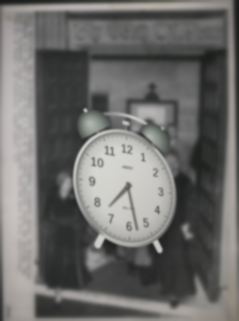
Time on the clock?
7:28
